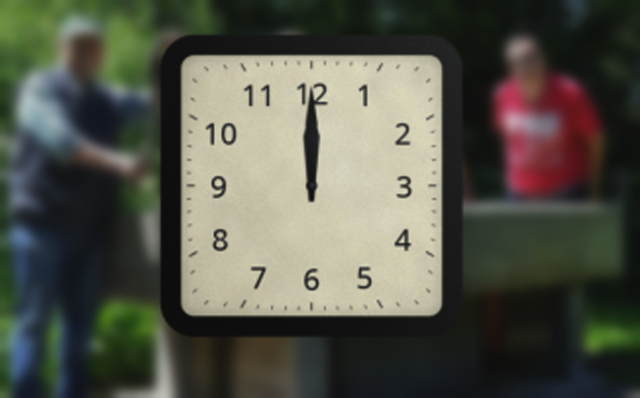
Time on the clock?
12:00
